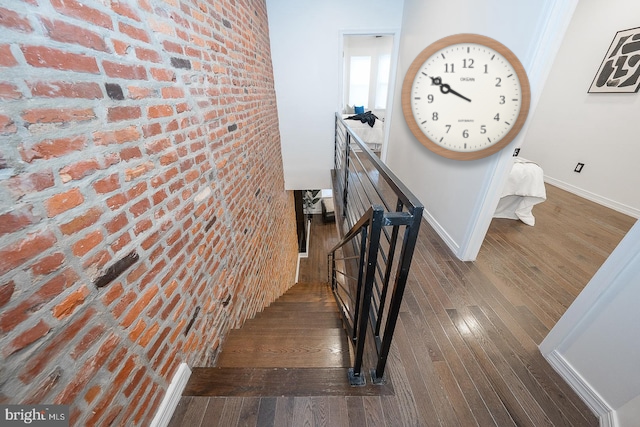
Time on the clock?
9:50
